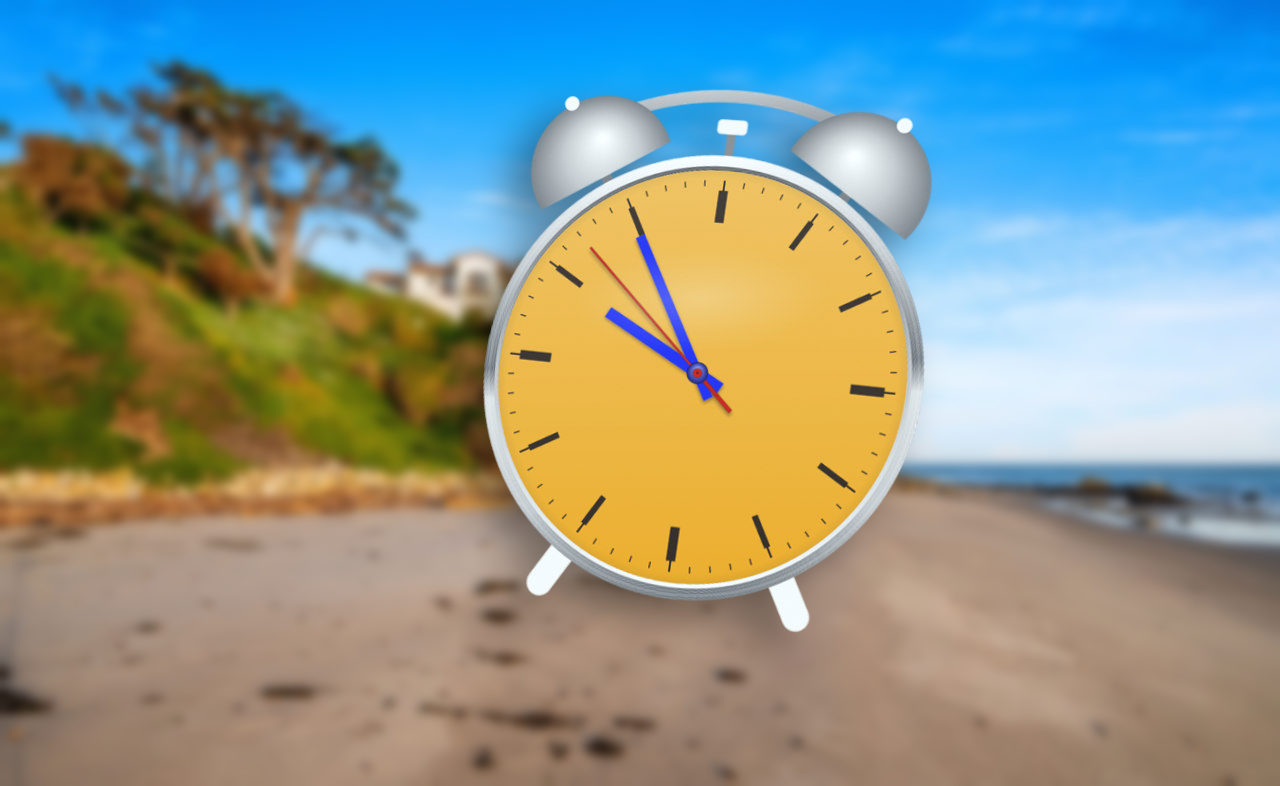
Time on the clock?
9:54:52
